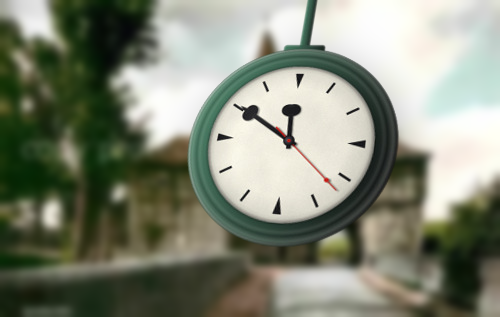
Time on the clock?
11:50:22
